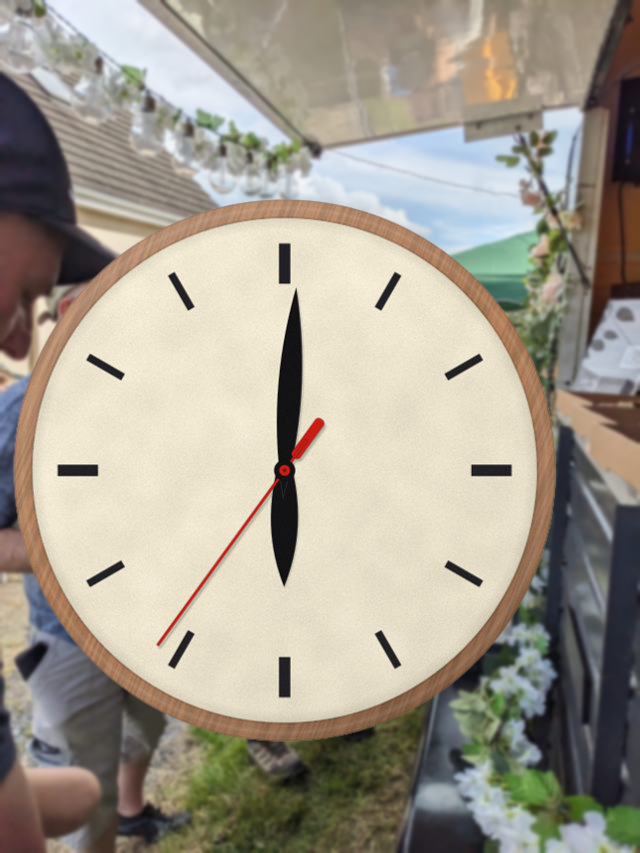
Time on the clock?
6:00:36
